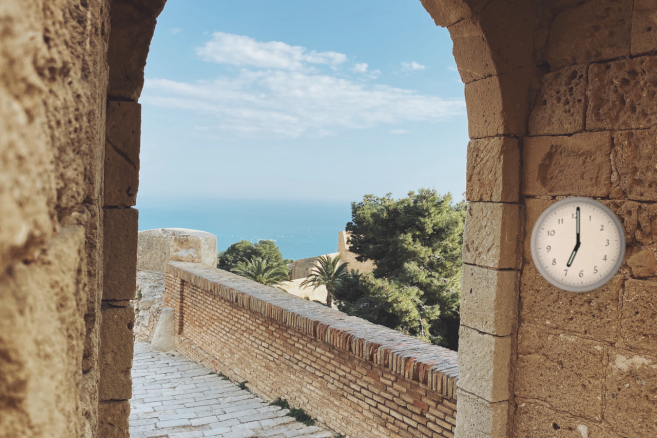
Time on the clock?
7:01
